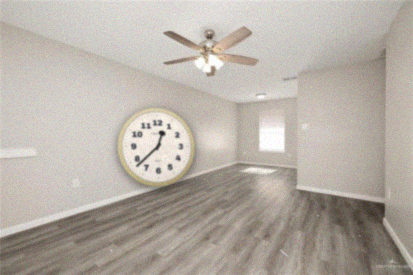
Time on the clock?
12:38
